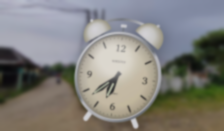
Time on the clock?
6:38
